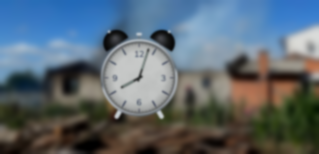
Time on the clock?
8:03
